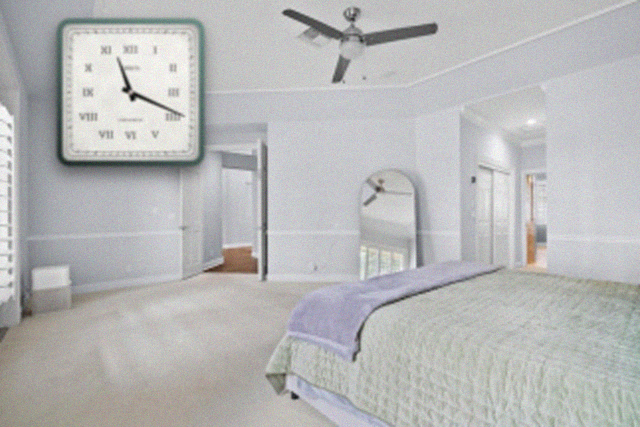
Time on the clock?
11:19
